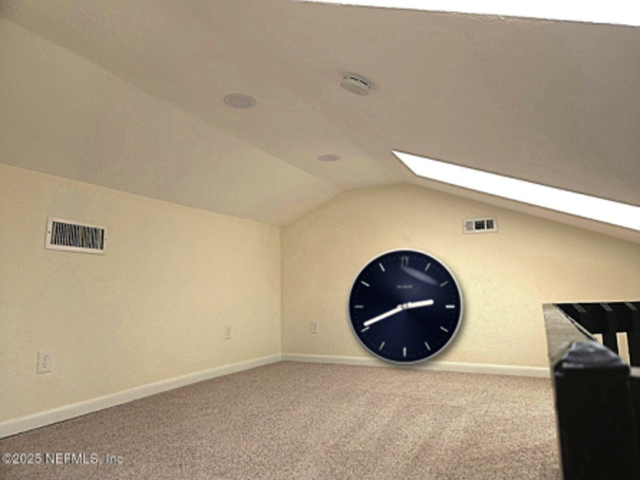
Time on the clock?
2:41
